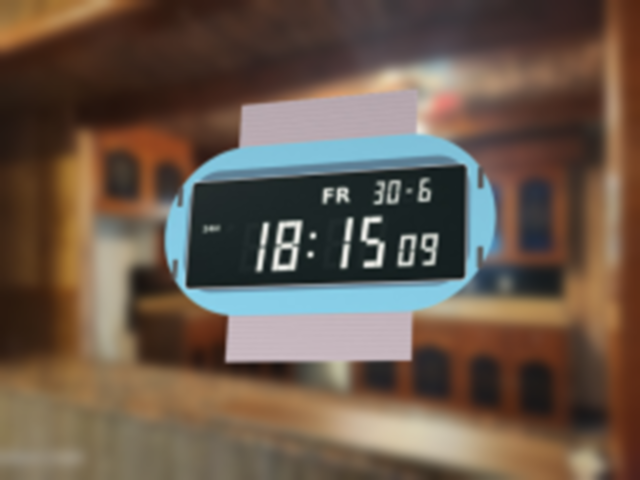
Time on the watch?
18:15:09
